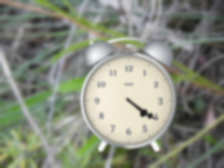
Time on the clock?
4:21
